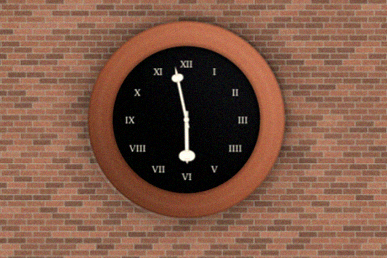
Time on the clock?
5:58
